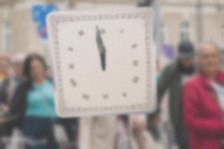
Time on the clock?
11:59
